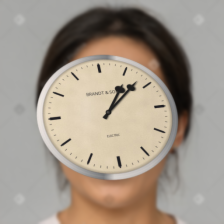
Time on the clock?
1:08
